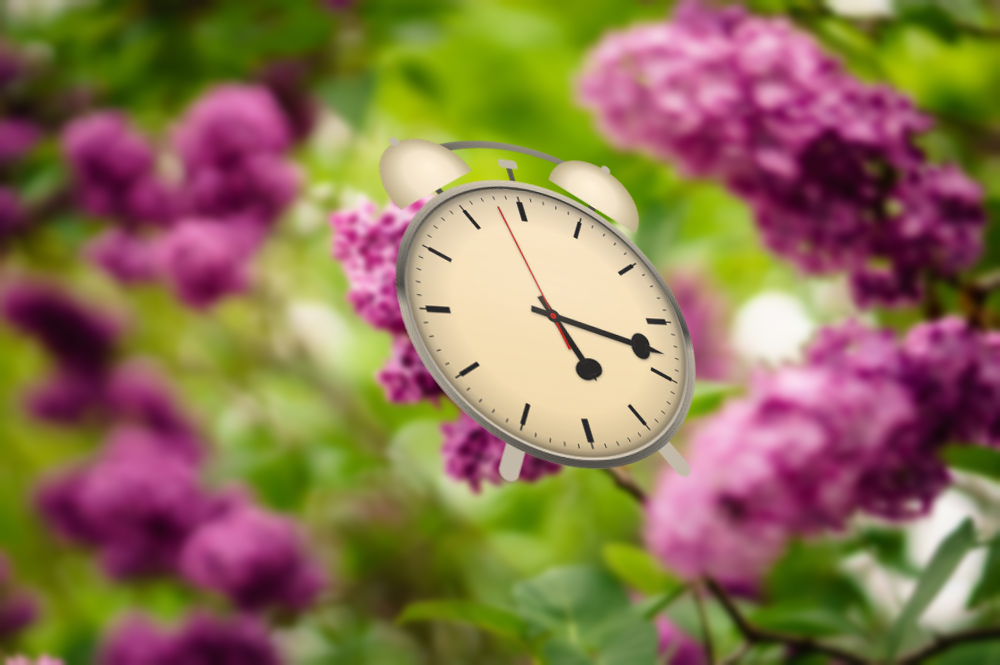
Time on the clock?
5:17:58
